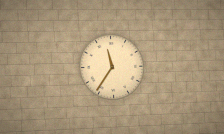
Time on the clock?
11:36
